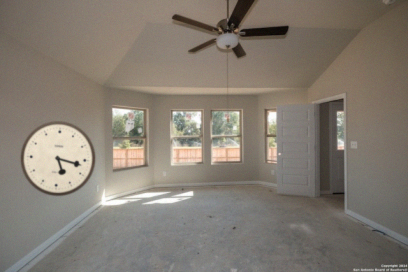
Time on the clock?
5:17
